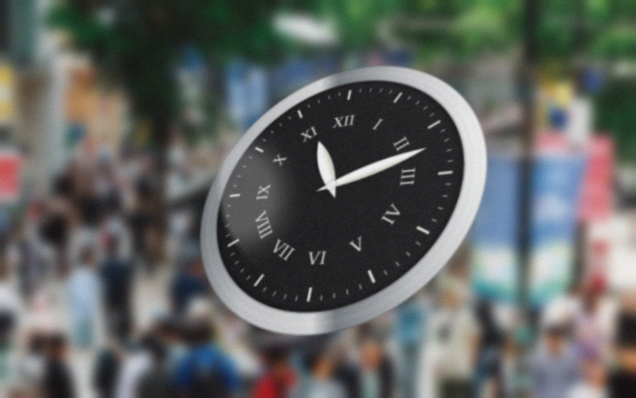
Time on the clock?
11:12
